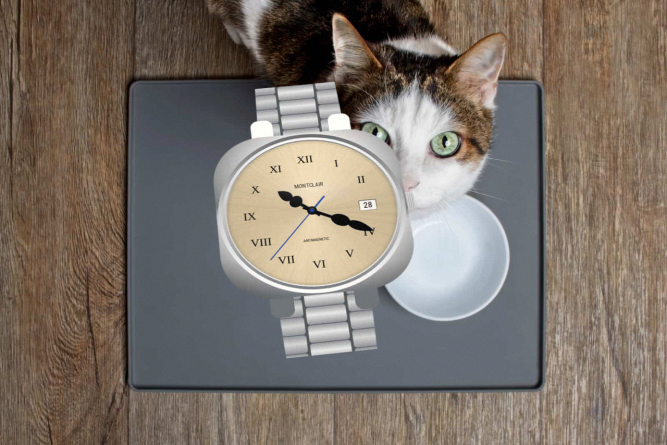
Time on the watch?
10:19:37
